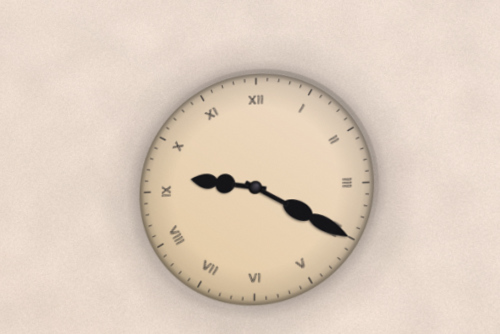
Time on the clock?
9:20
